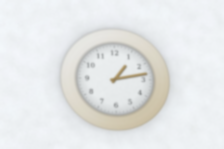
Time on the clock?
1:13
